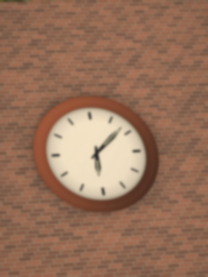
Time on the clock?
6:08
